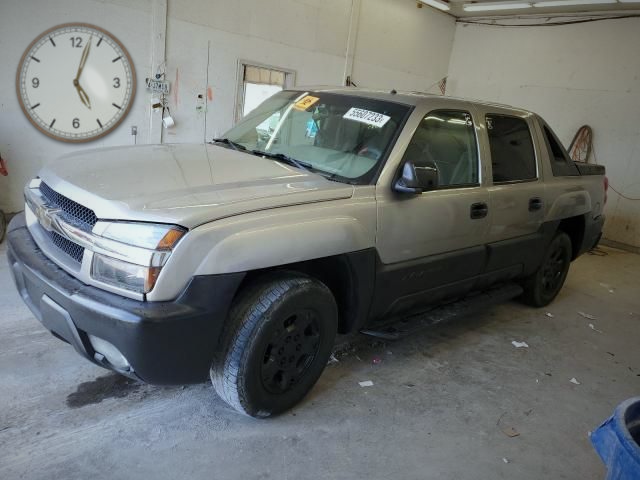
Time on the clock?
5:03
